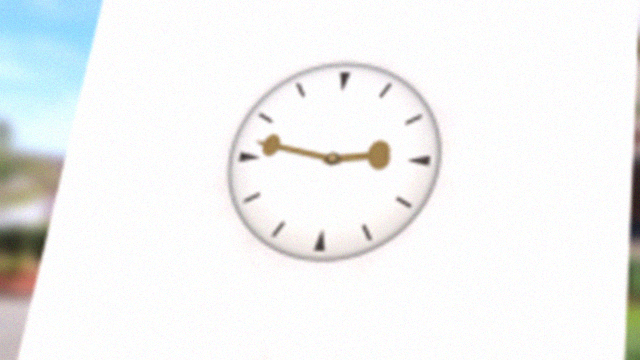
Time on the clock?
2:47
